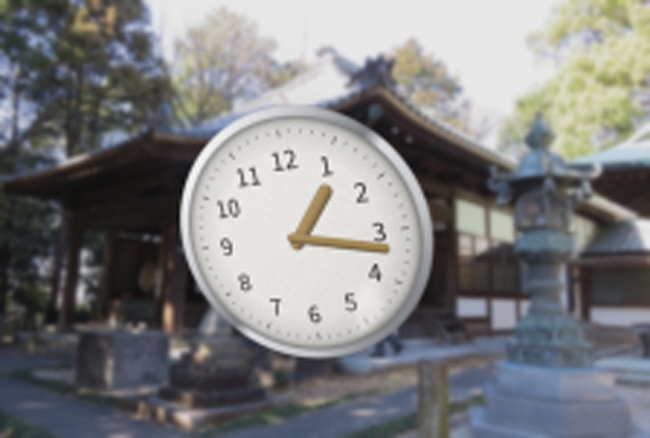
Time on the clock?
1:17
